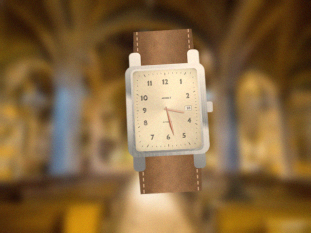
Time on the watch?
3:28
